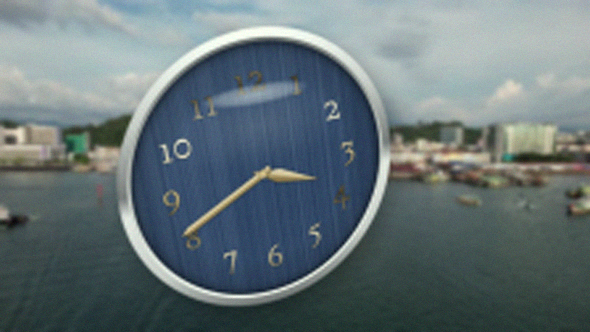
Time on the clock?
3:41
